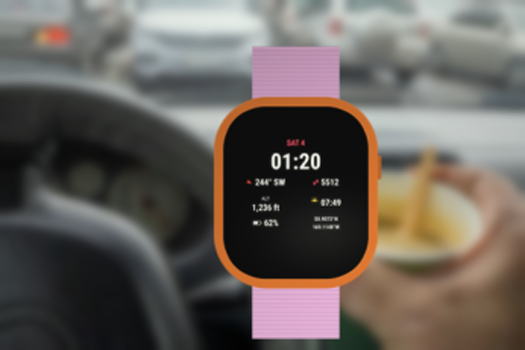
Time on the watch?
1:20
